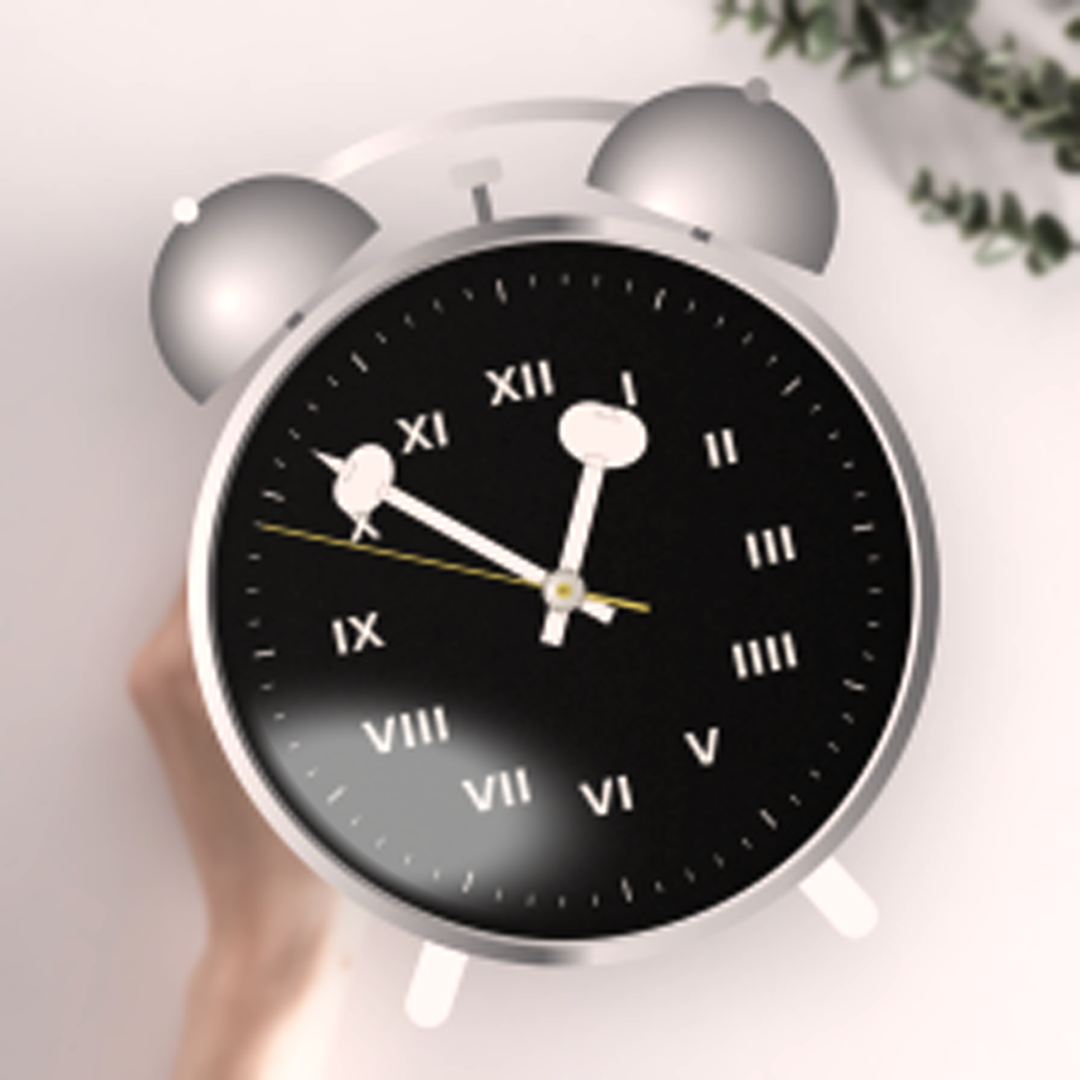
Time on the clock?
12:51:49
